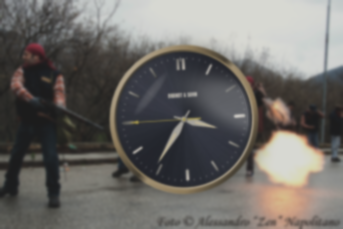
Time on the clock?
3:35:45
